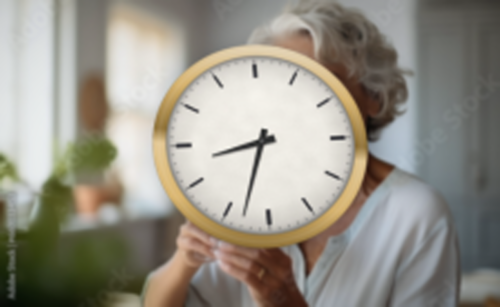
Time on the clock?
8:33
